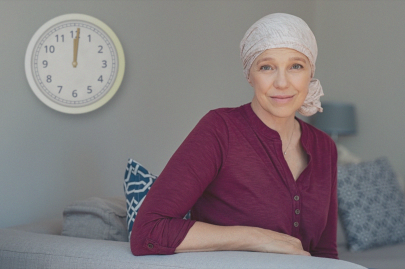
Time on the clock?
12:01
